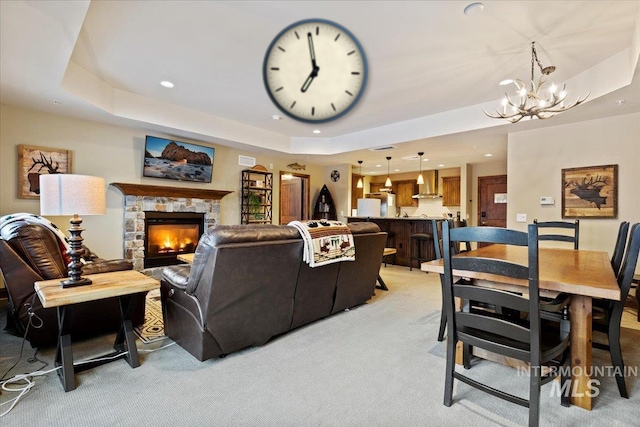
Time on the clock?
6:58
